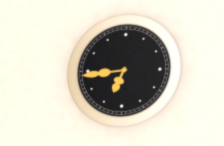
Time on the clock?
6:44
